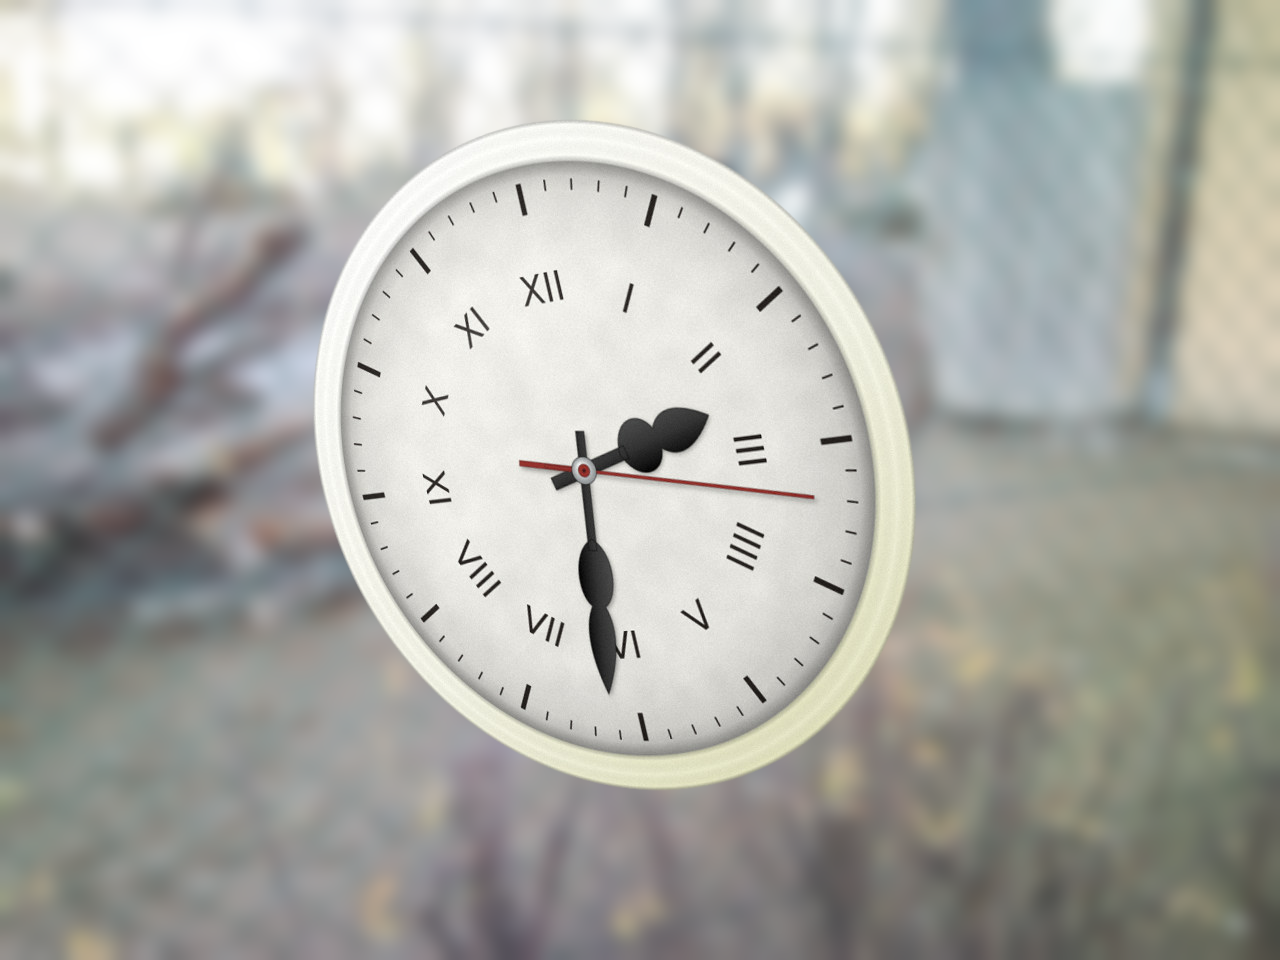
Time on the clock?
2:31:17
